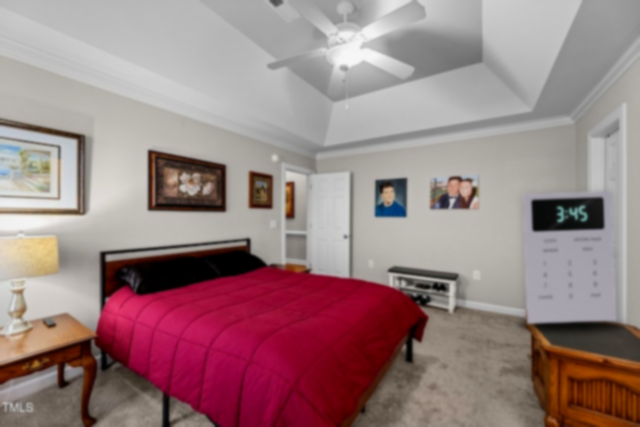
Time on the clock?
3:45
